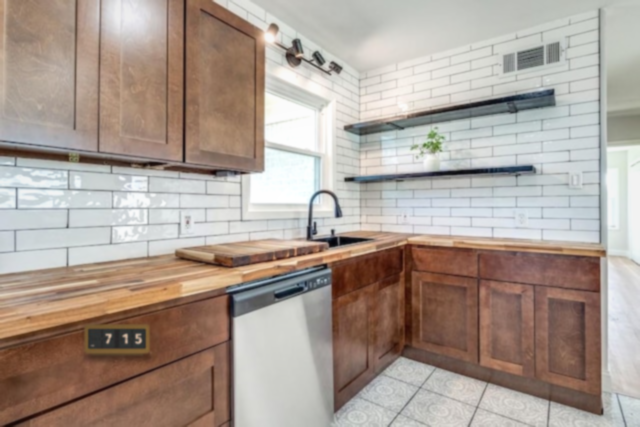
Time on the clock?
7:15
